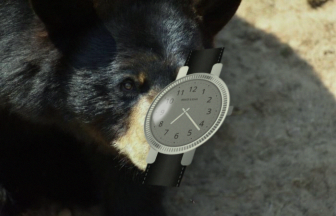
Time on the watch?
7:22
